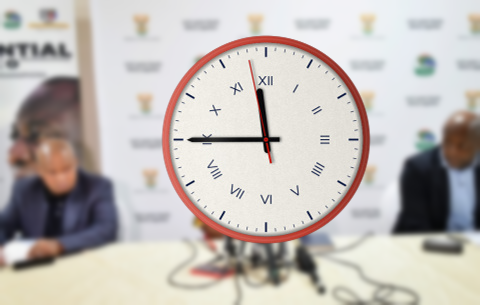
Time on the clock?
11:44:58
